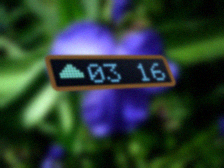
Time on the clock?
3:16
